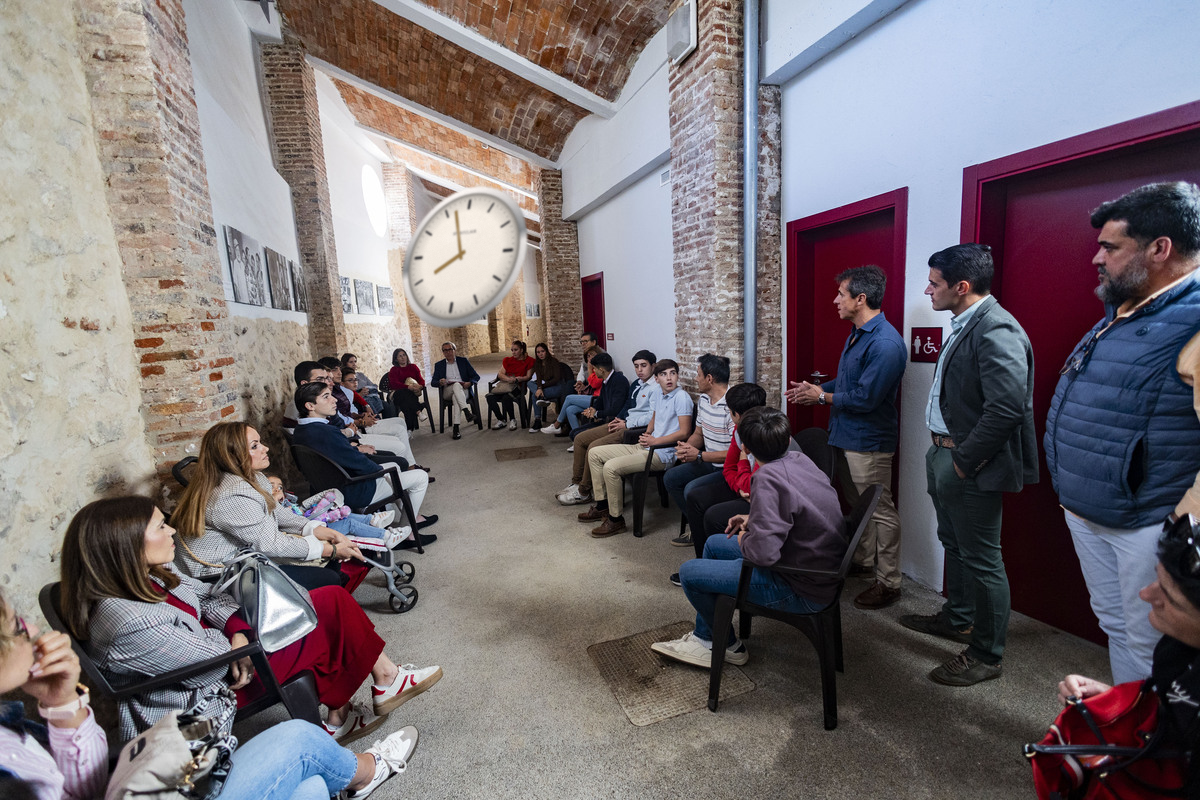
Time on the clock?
7:57
